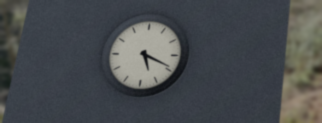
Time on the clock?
5:19
